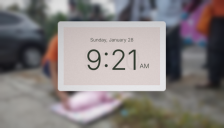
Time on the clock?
9:21
